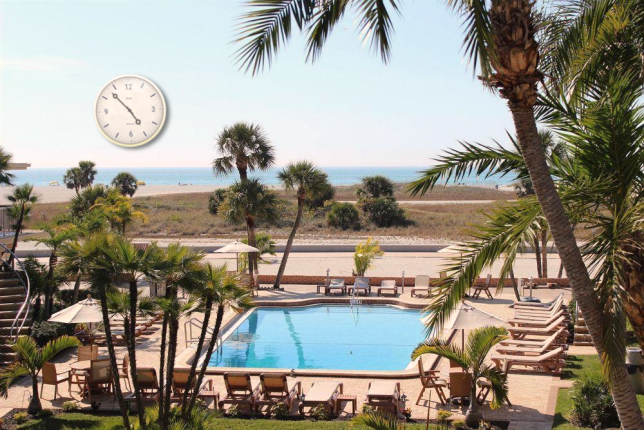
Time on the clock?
4:53
